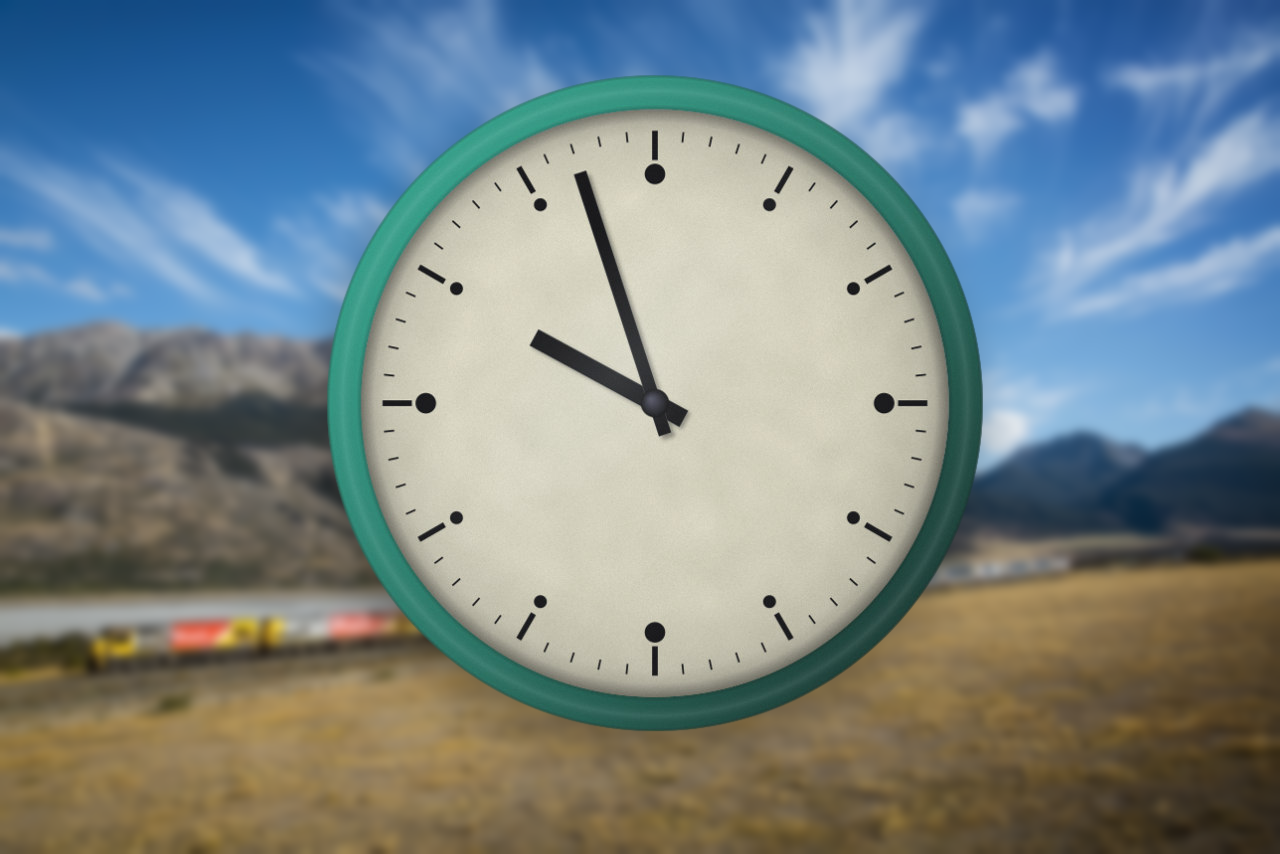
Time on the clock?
9:57
